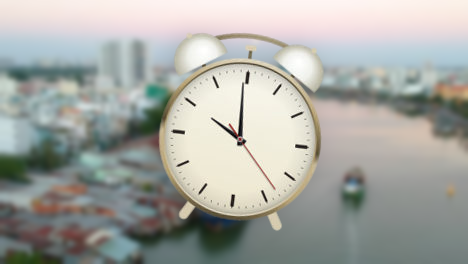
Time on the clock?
9:59:23
